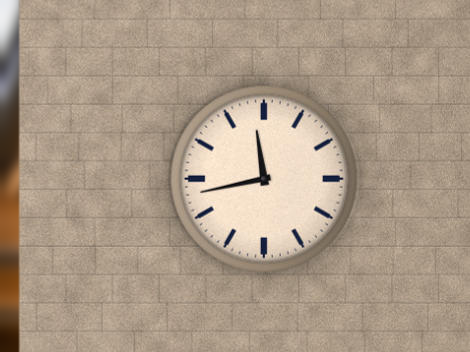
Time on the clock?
11:43
